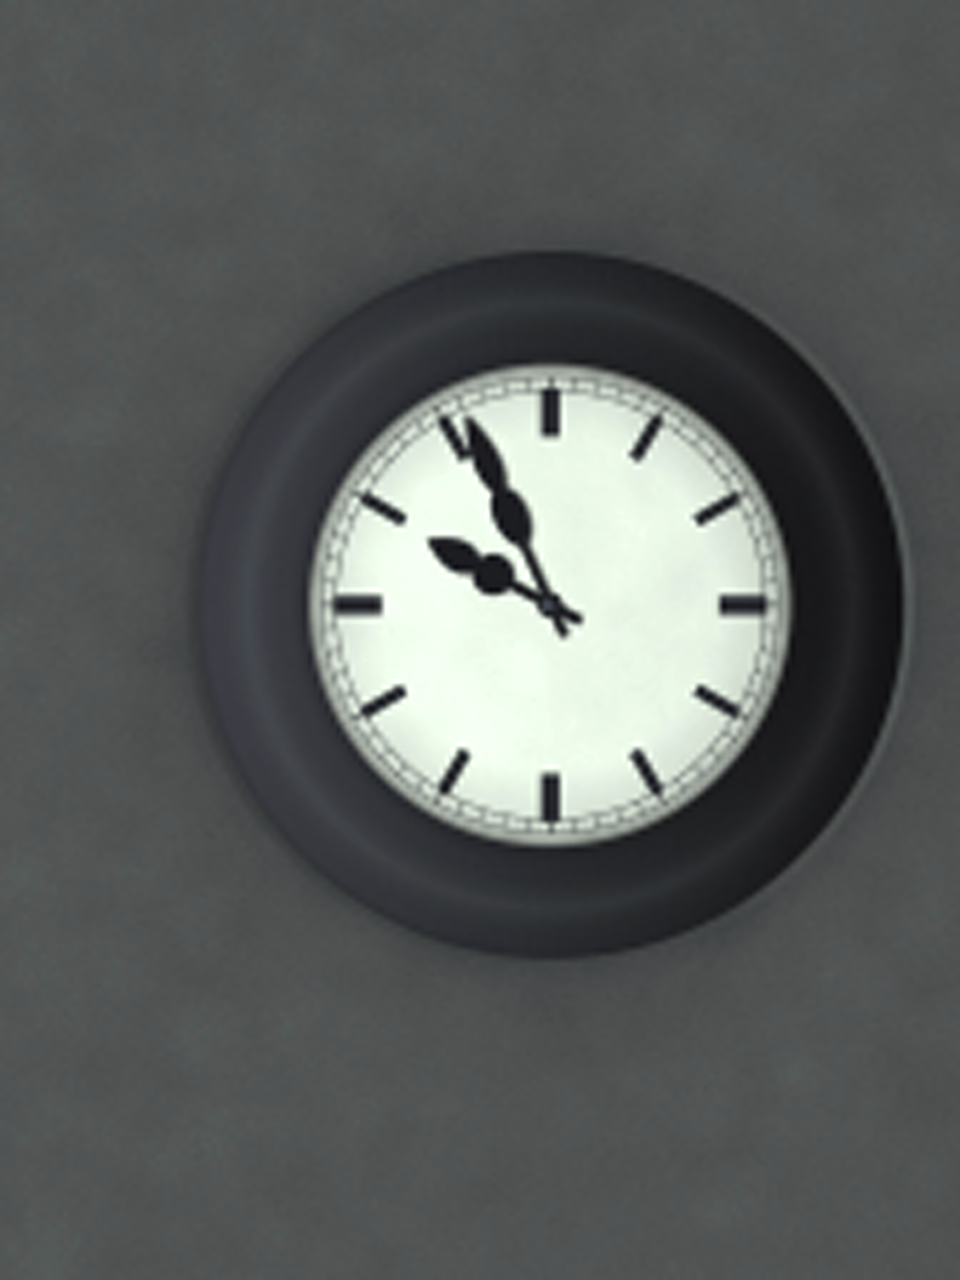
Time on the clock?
9:56
